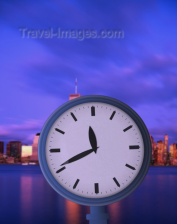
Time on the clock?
11:41
